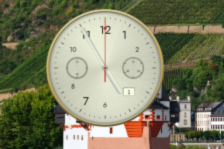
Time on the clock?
4:55
